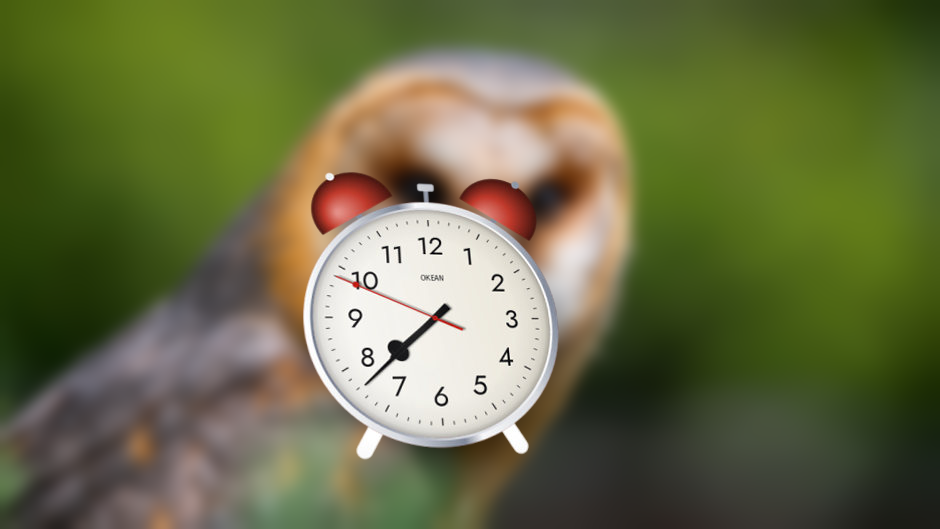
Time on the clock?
7:37:49
